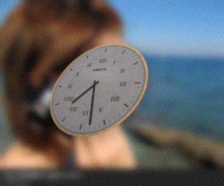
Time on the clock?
7:28
